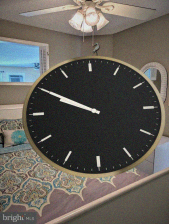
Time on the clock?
9:50
